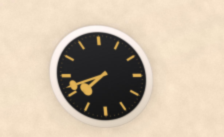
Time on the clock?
7:42
